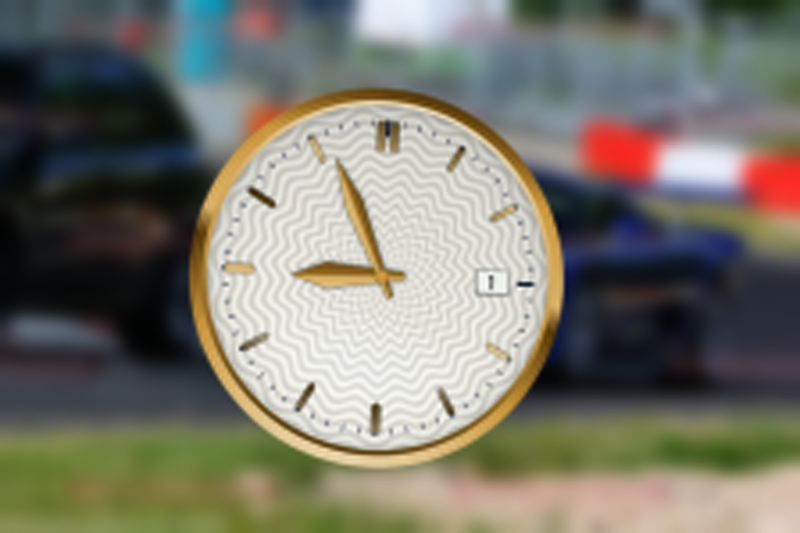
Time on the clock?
8:56
